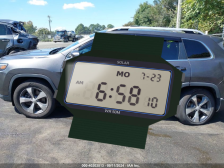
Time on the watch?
6:58:10
